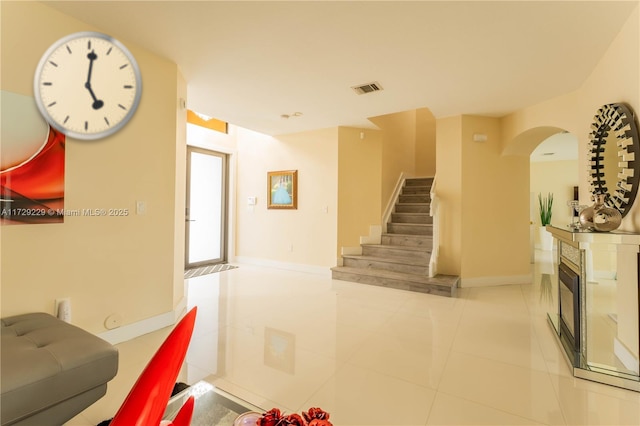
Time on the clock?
5:01
